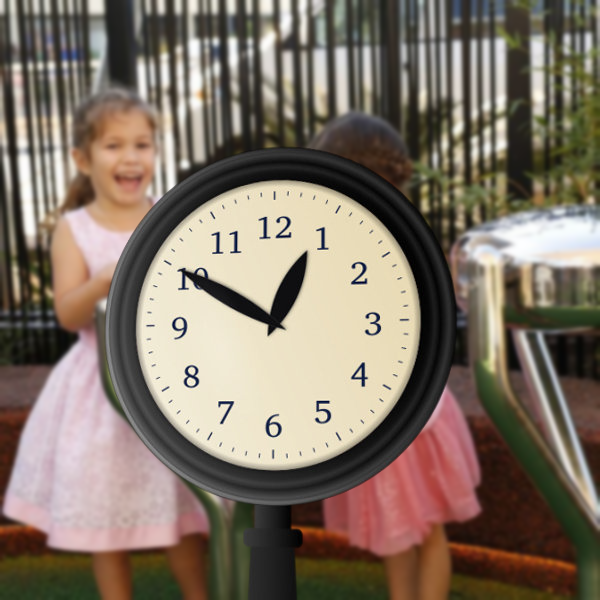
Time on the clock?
12:50
